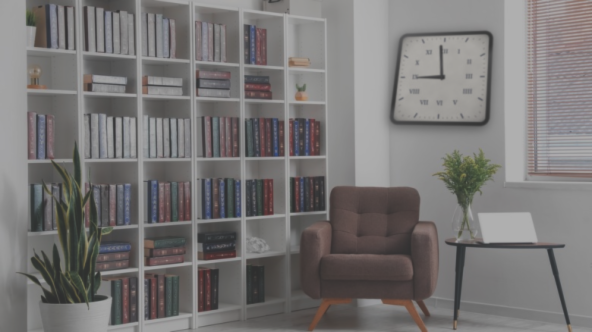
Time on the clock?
8:59
